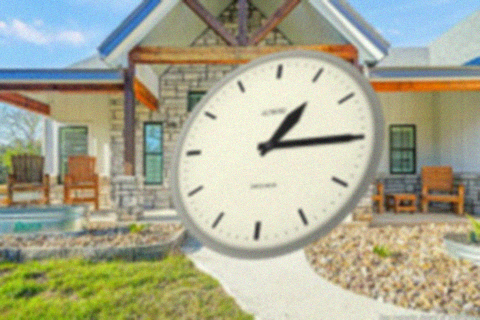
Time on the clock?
1:15
